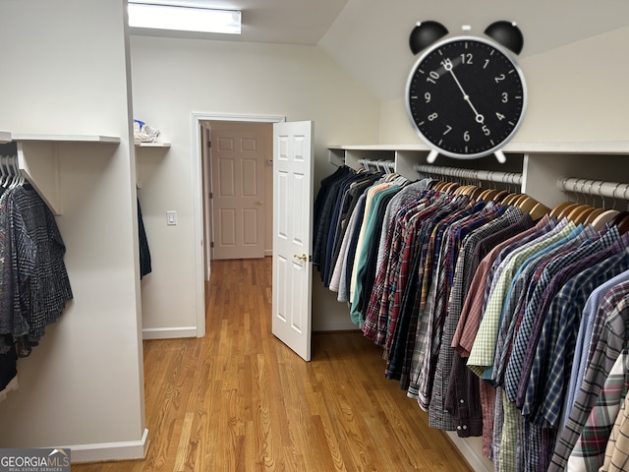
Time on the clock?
4:55
